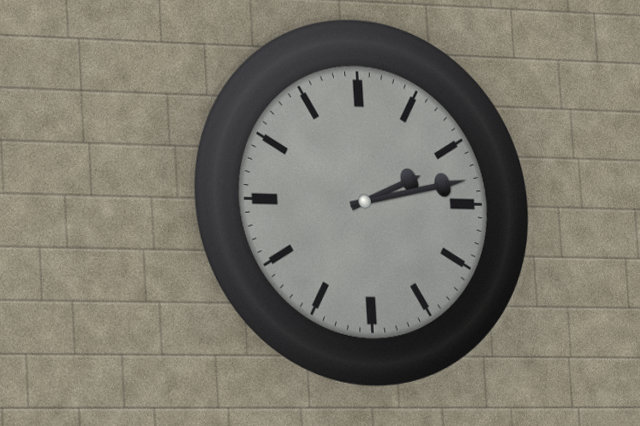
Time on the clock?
2:13
